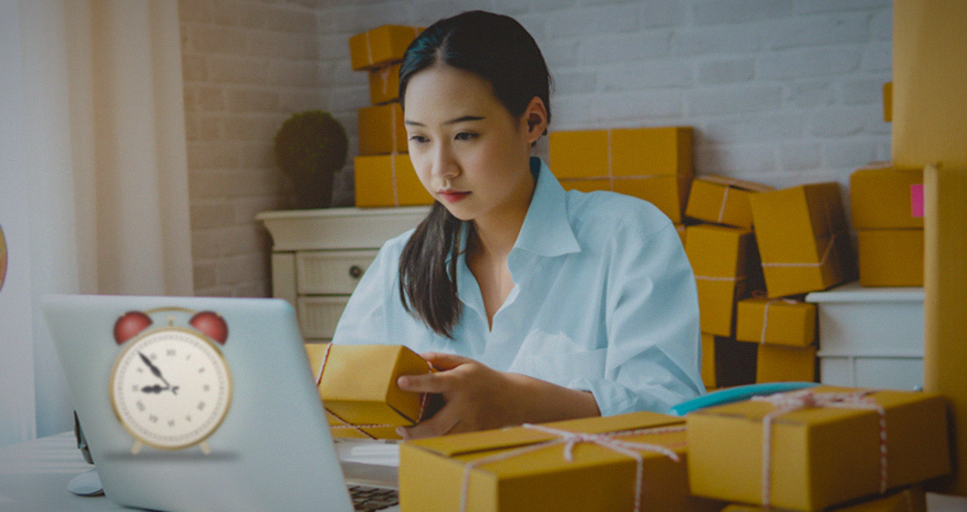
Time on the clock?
8:53
